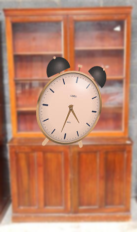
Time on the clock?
4:32
